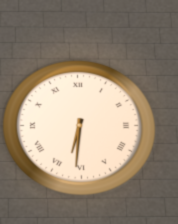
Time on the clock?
6:31
